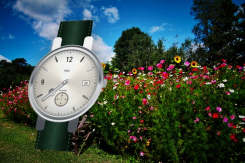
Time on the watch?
7:38
